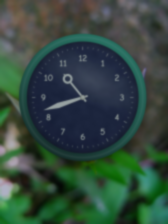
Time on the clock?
10:42
